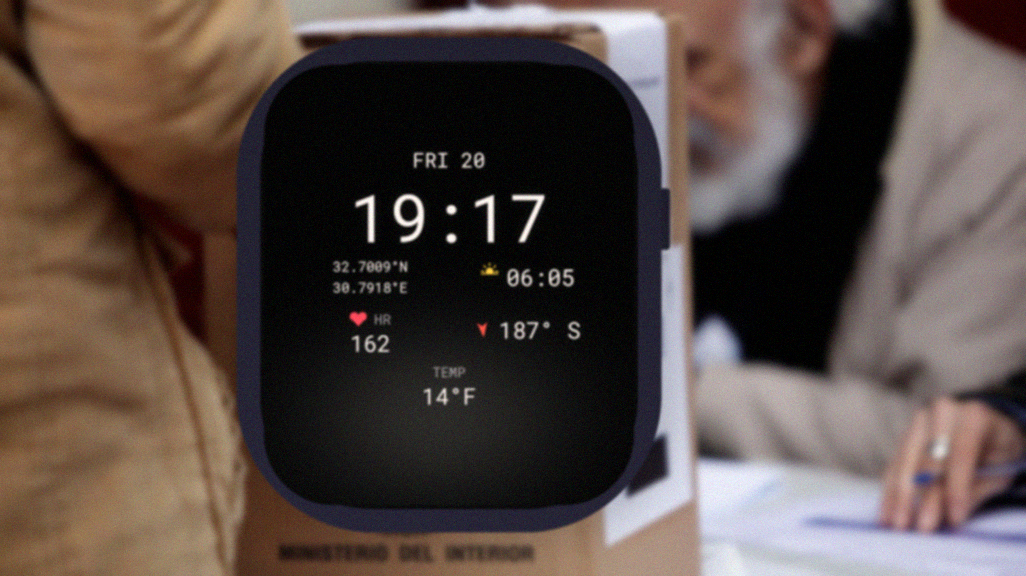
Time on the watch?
19:17
